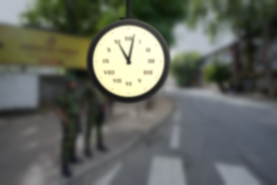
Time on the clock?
11:02
